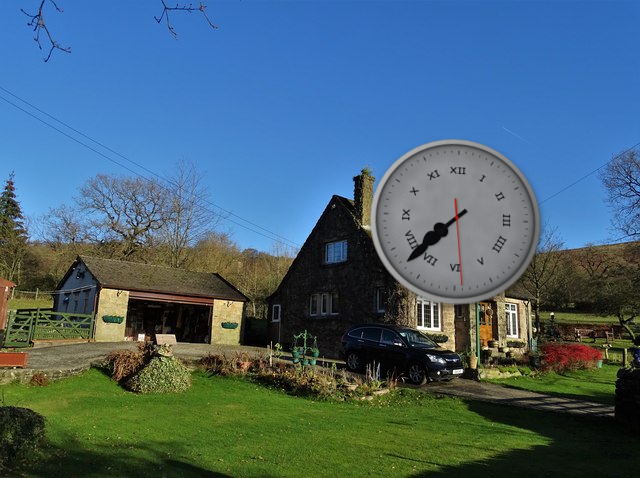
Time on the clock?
7:37:29
